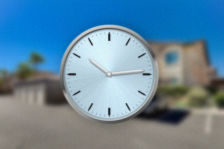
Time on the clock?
10:14
